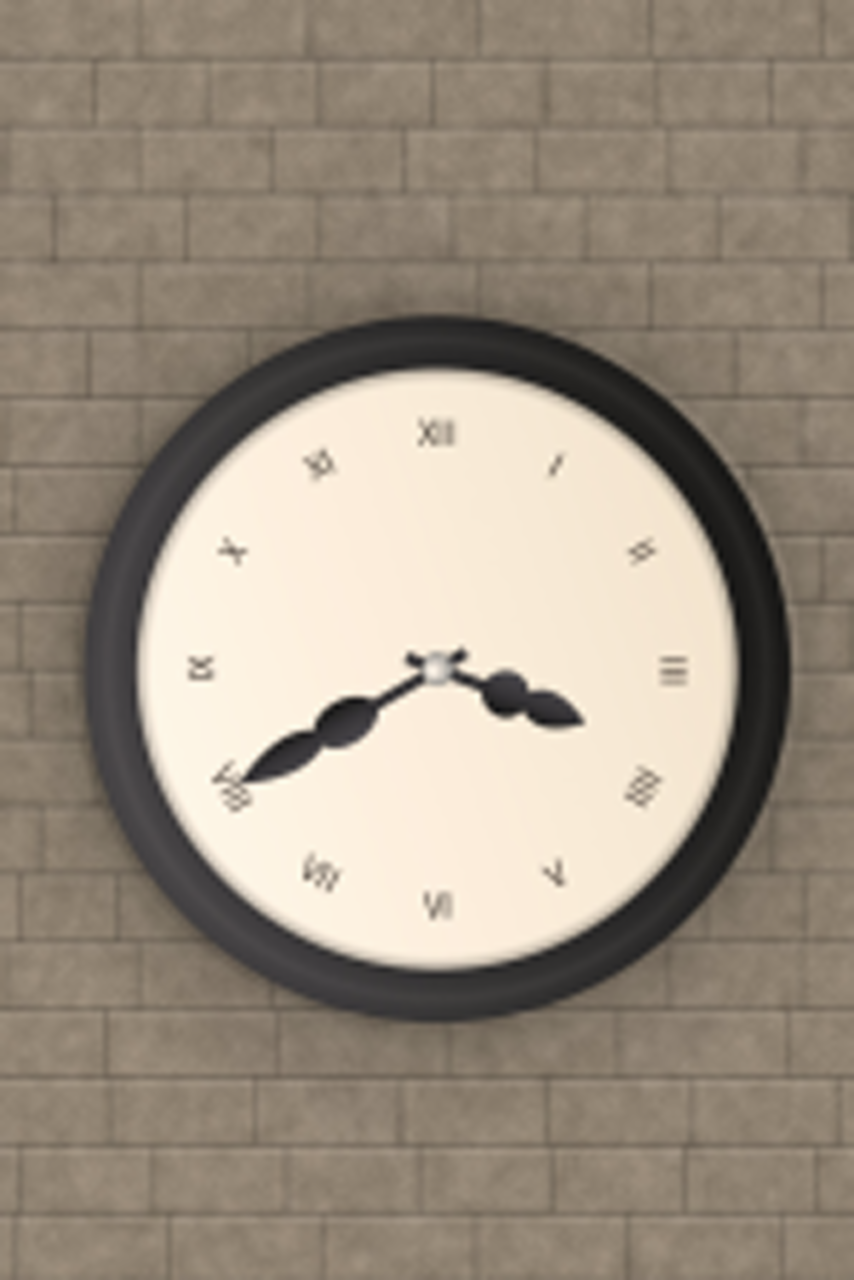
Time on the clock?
3:40
